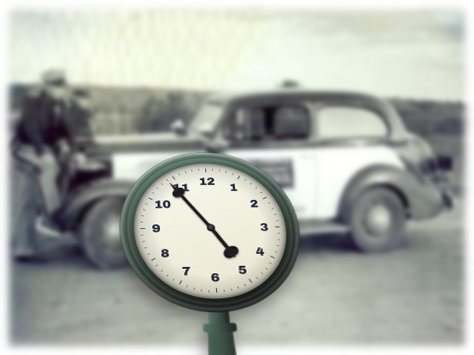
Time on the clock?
4:54
